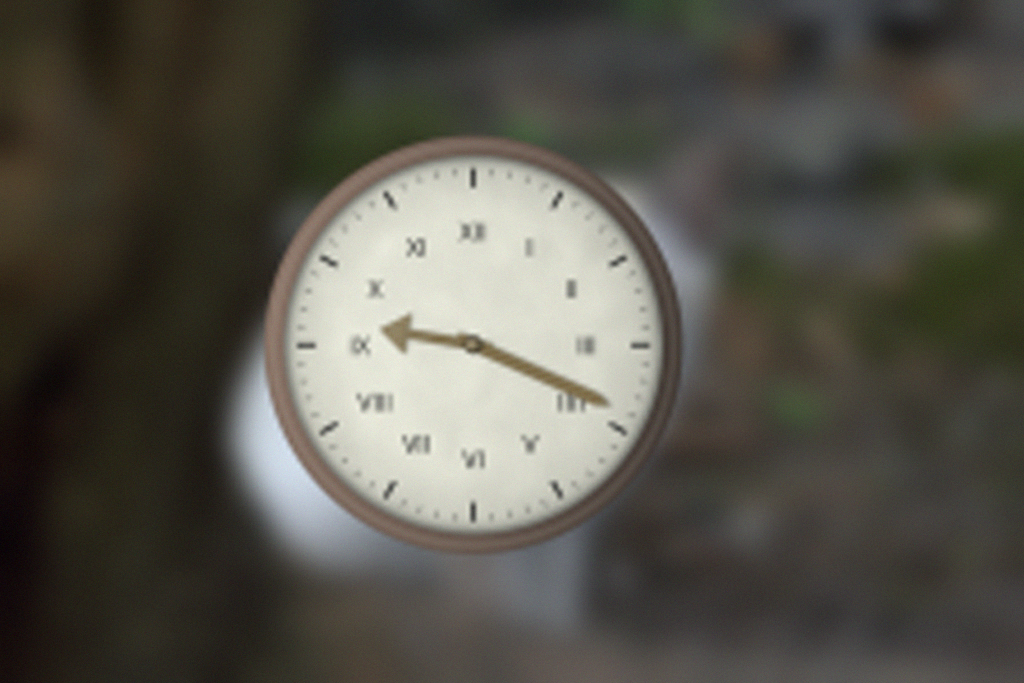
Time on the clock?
9:19
